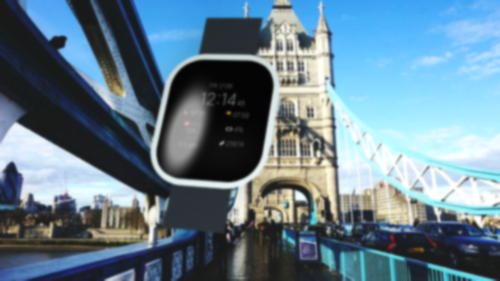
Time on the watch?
12:14
